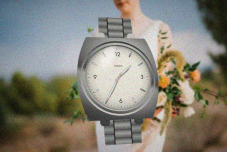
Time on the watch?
1:35
